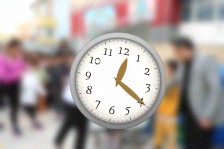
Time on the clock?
12:20
